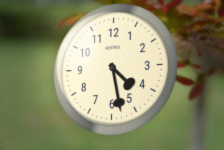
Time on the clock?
4:28
